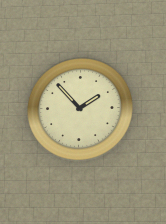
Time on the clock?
1:53
